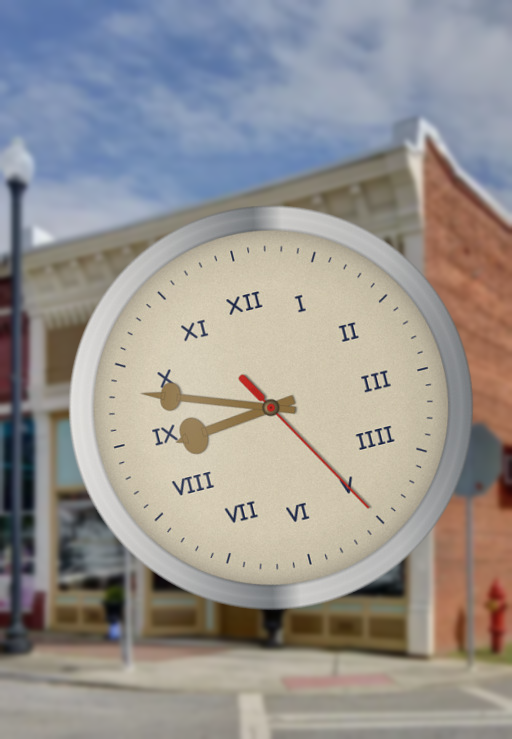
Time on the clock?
8:48:25
